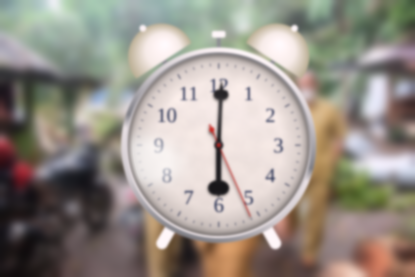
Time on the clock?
6:00:26
